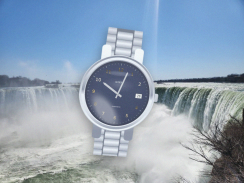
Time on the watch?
10:03
